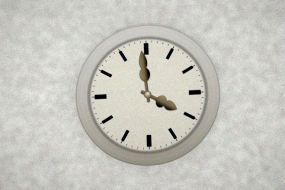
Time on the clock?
3:59
